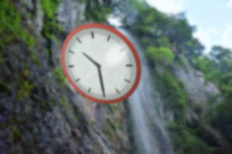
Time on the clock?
10:30
